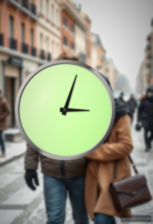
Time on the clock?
3:03
